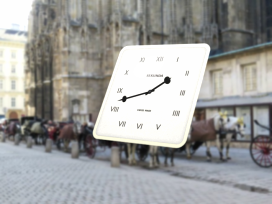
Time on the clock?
1:42
